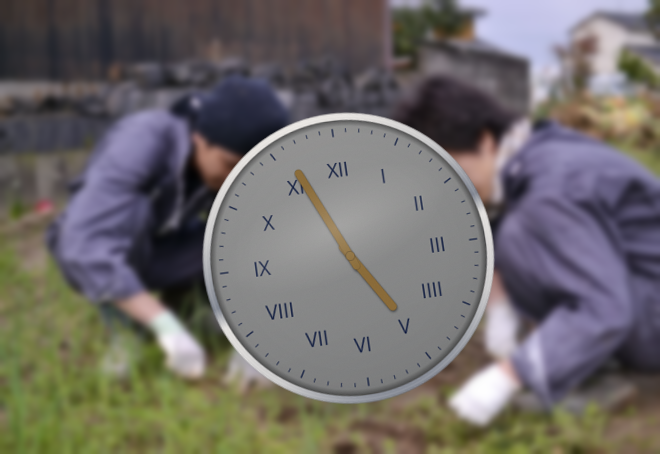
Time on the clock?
4:56
